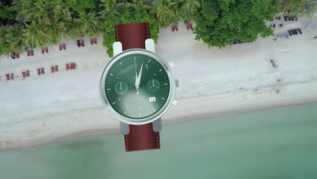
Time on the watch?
12:03
